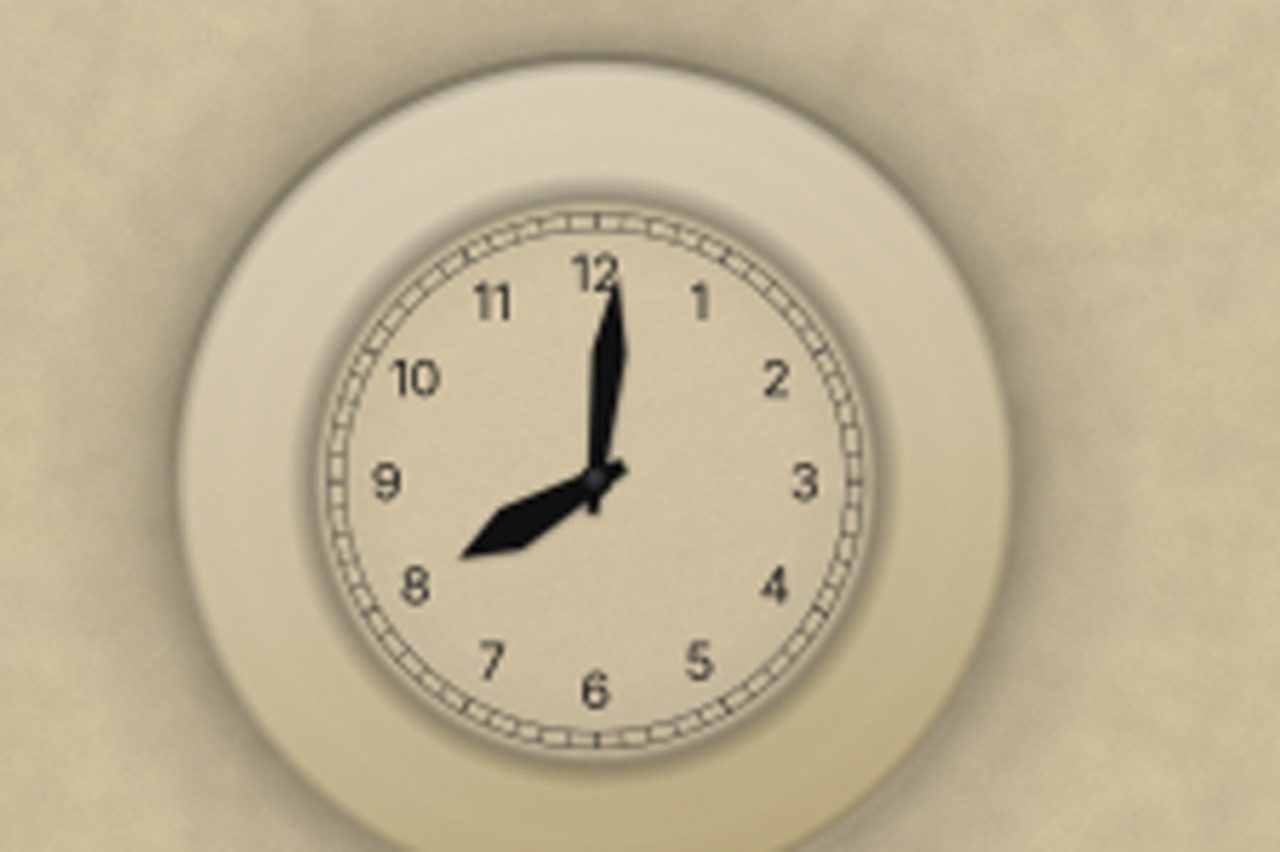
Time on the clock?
8:01
